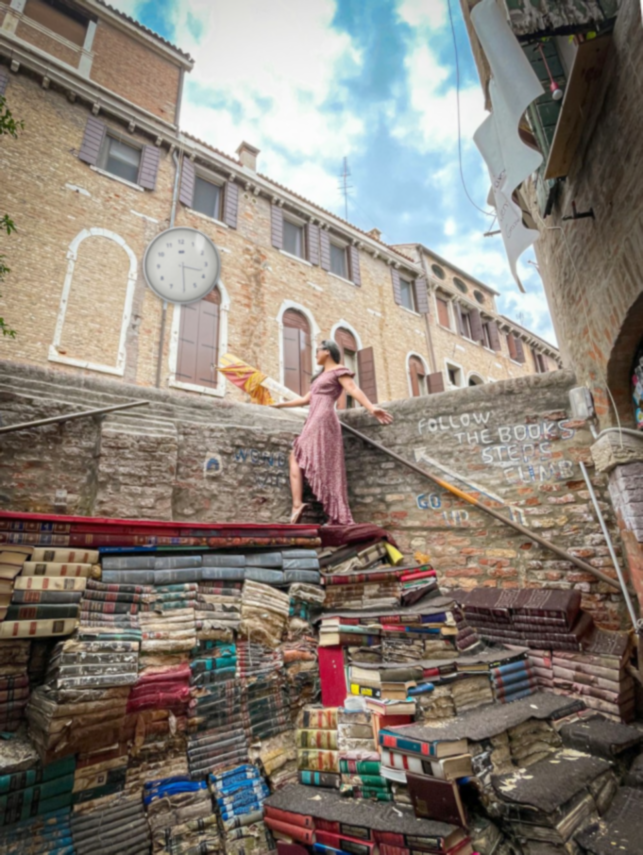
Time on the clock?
3:30
